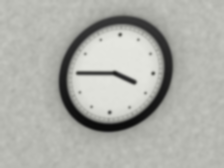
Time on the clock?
3:45
